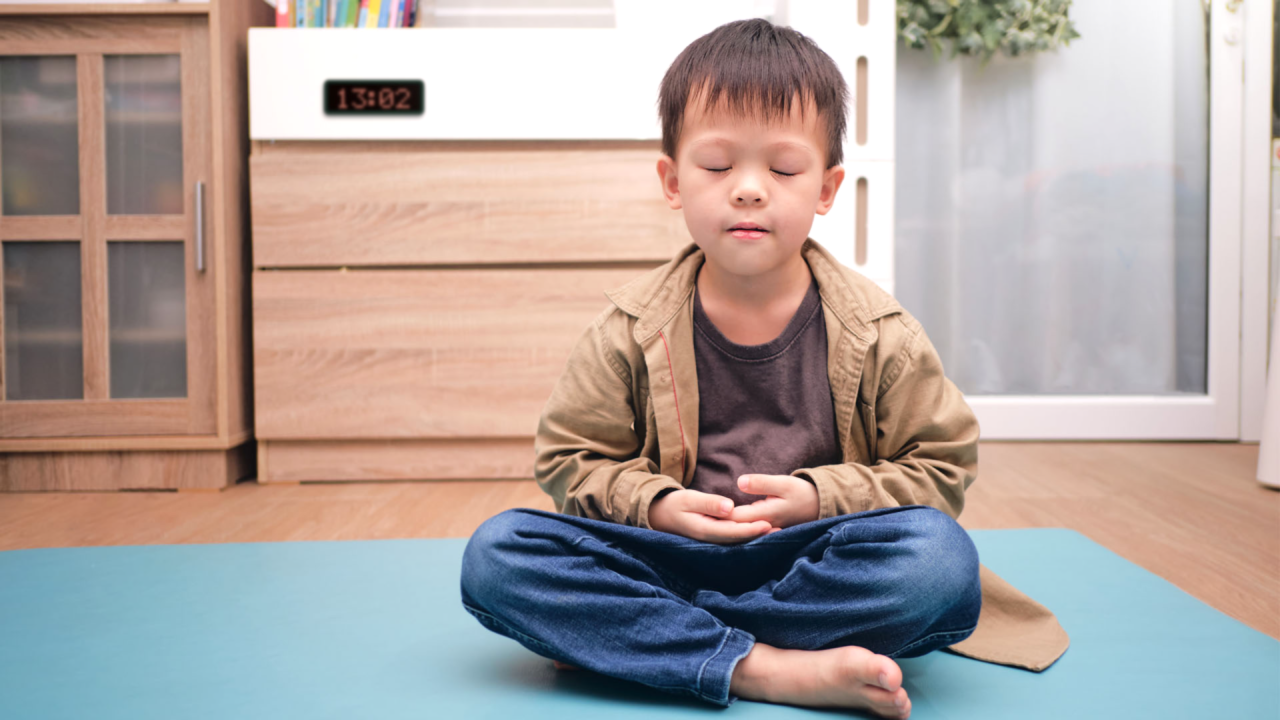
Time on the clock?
13:02
